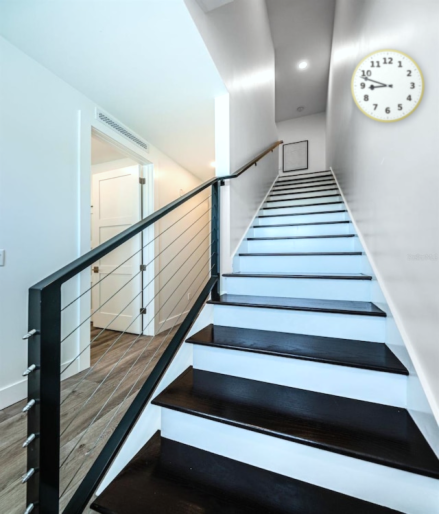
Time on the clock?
8:48
